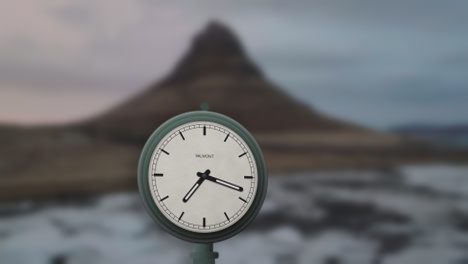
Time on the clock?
7:18
